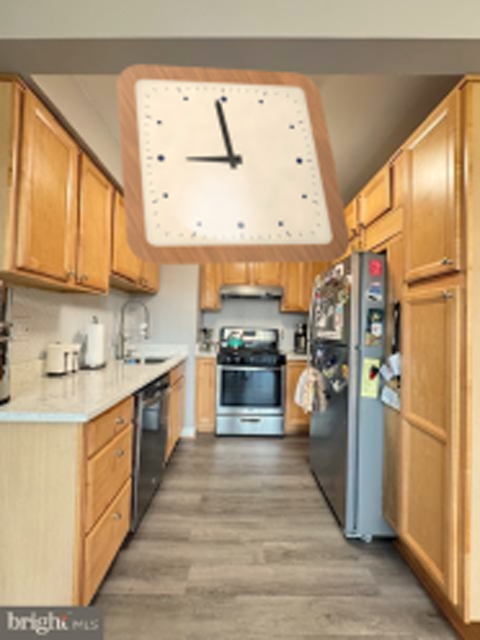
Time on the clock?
8:59
